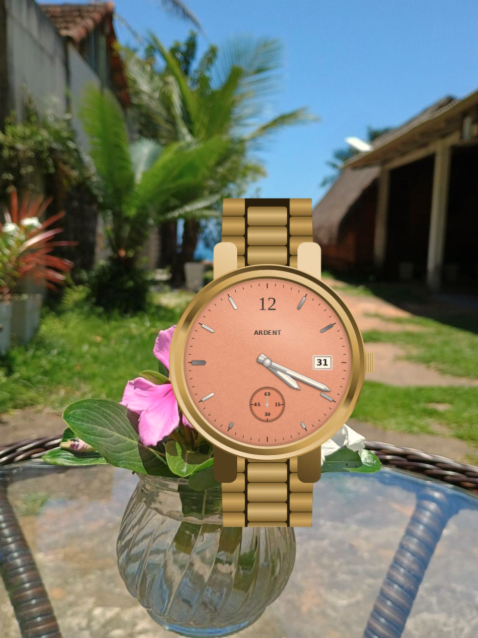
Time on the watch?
4:19
